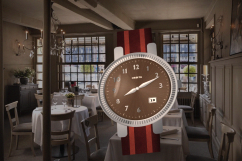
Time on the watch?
8:11
